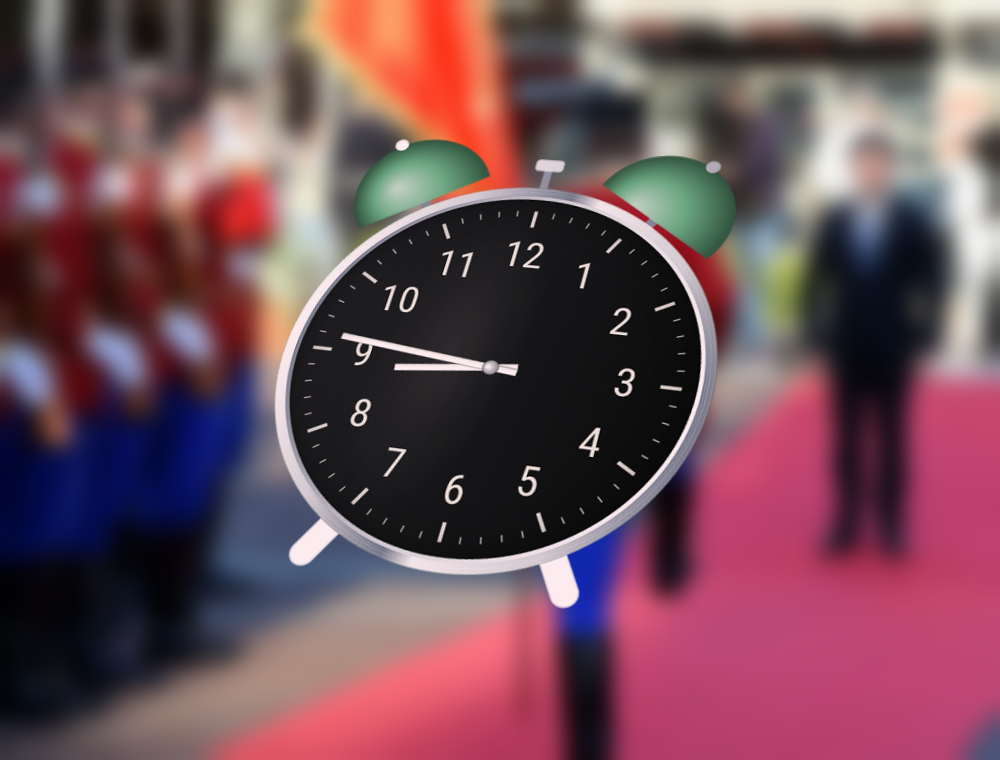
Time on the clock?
8:46
